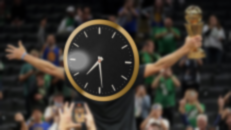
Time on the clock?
7:29
